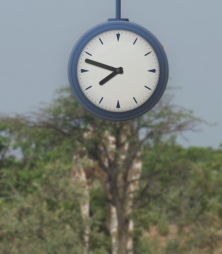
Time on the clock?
7:48
